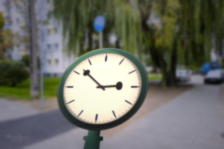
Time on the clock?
2:52
